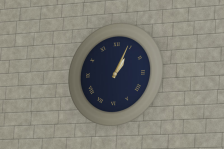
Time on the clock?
1:04
